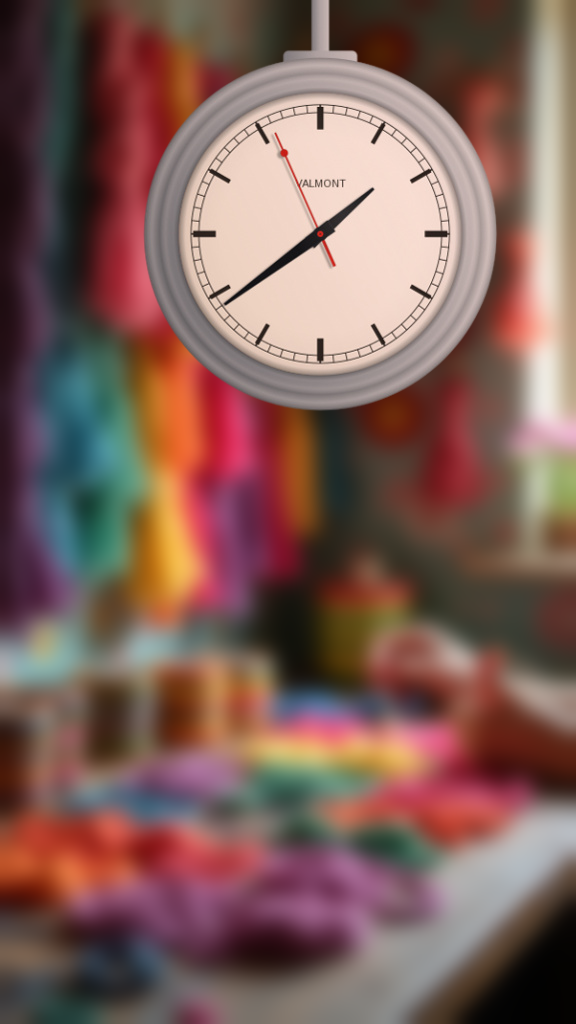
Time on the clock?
1:38:56
